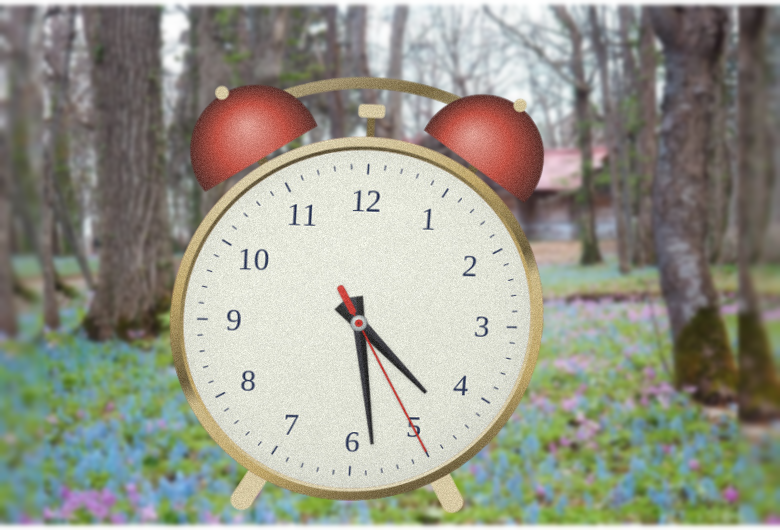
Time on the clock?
4:28:25
